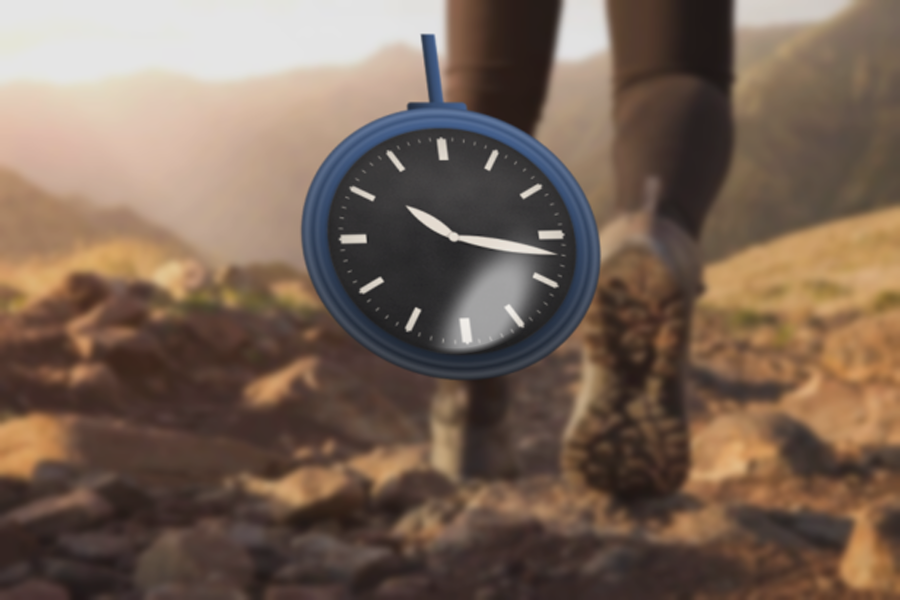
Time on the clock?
10:17
